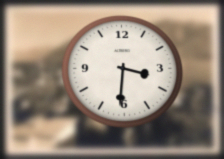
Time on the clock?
3:31
